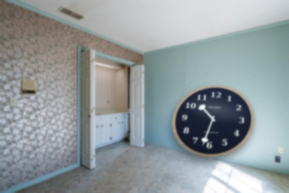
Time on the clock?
10:32
